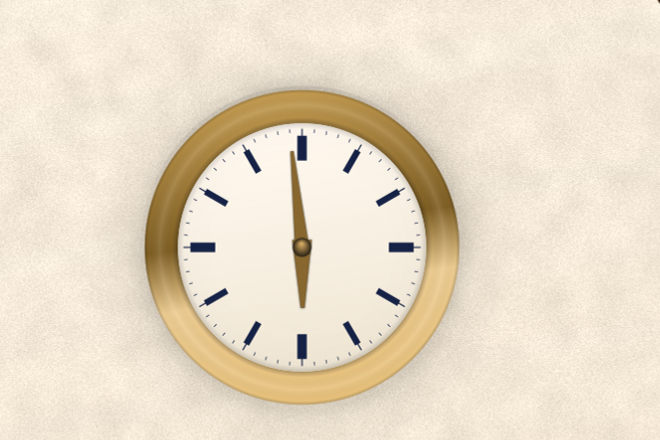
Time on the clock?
5:59
